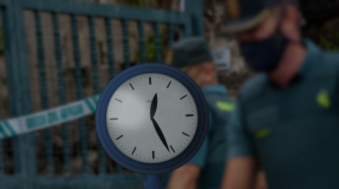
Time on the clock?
12:26
